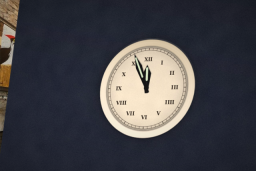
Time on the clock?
11:56
